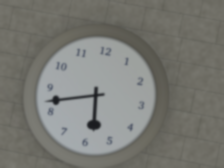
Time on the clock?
5:42
